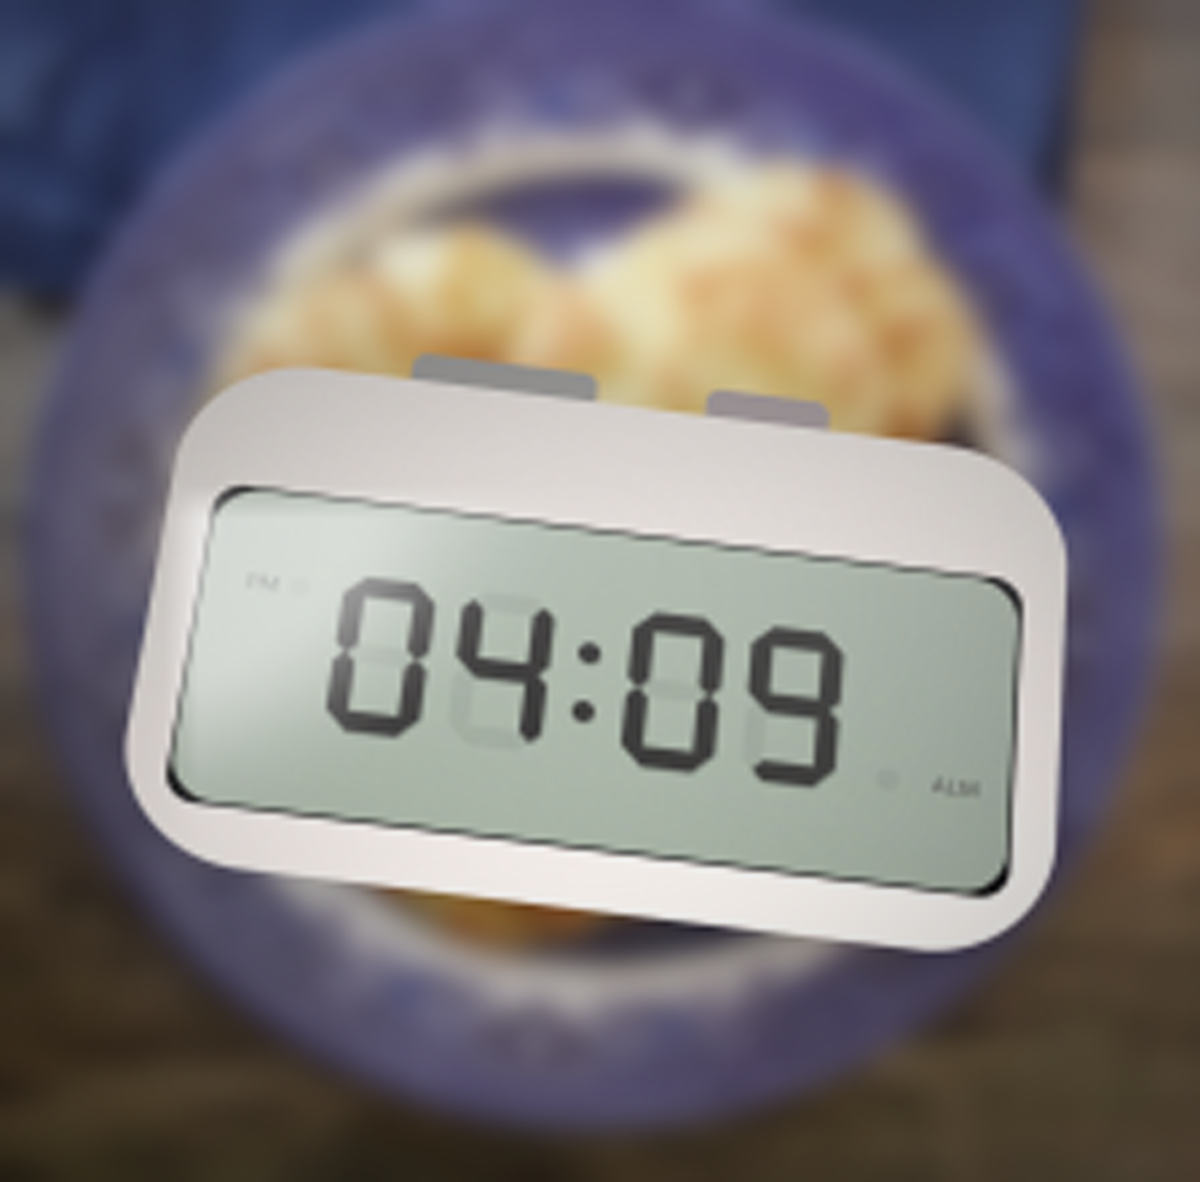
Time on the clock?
4:09
